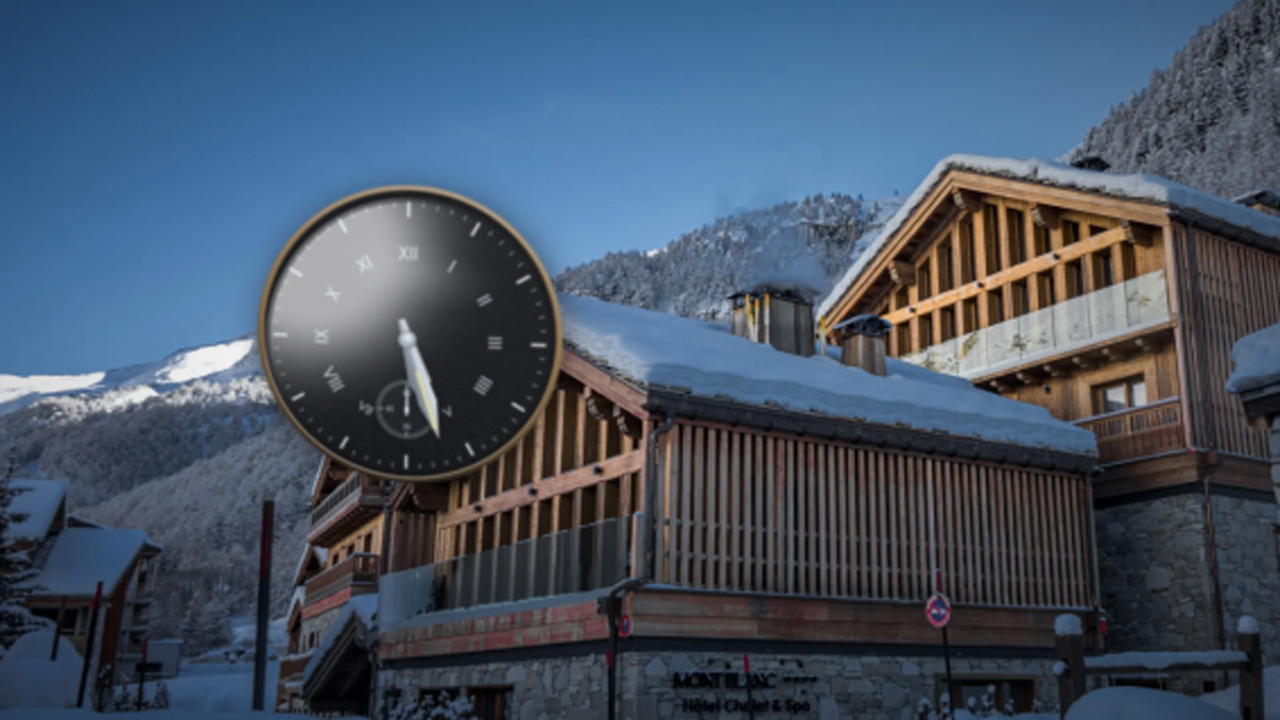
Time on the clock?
5:27
